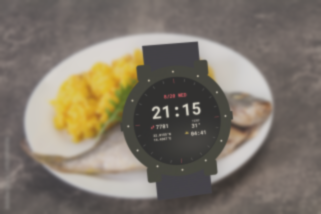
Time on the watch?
21:15
